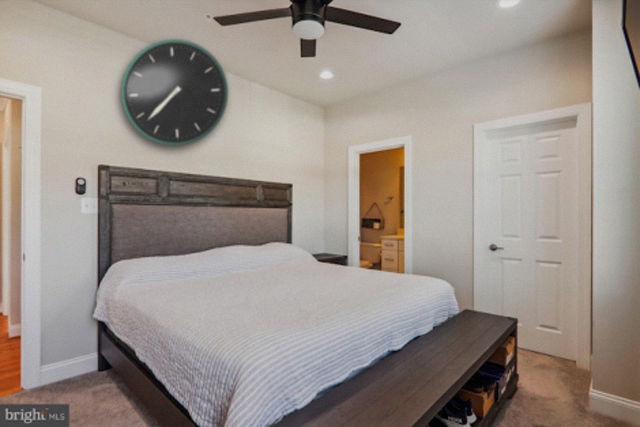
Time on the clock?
7:38
